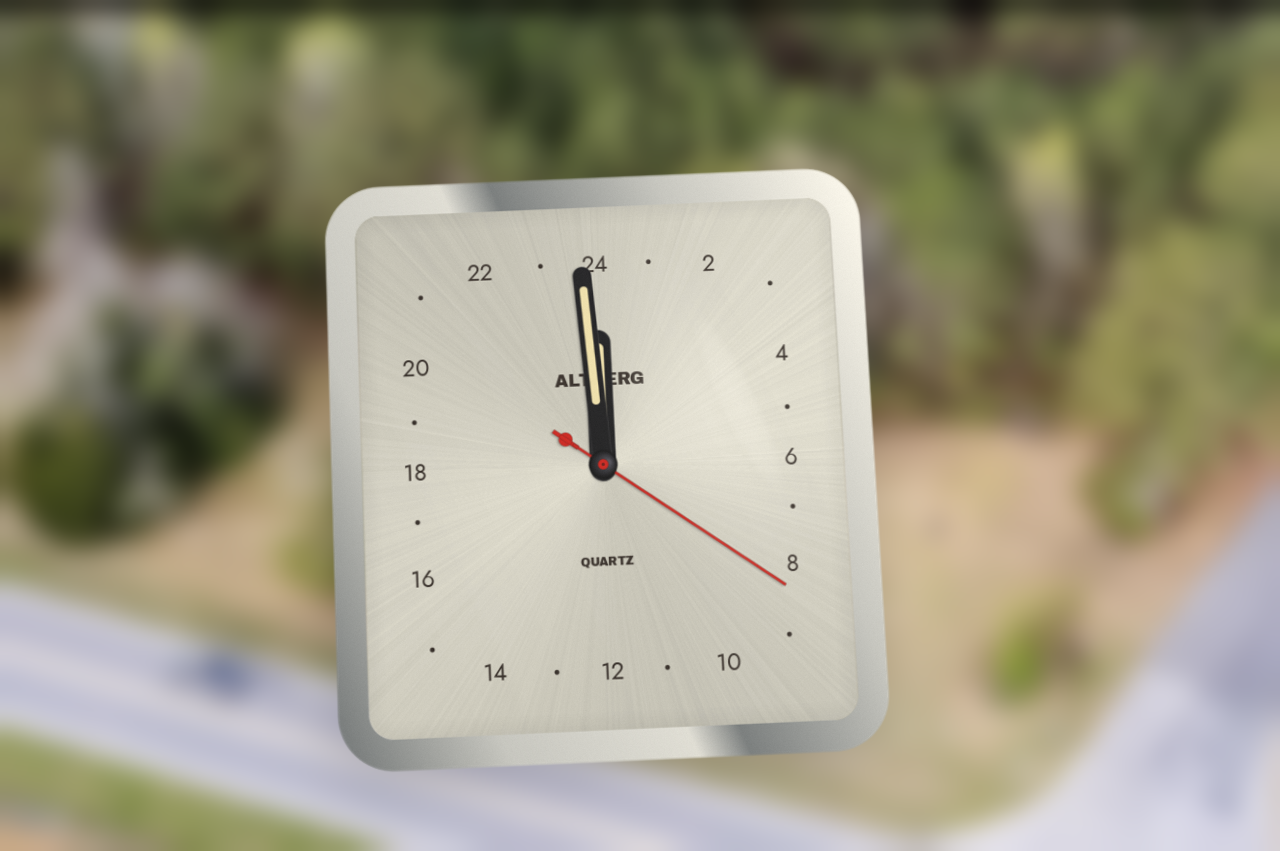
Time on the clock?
23:59:21
